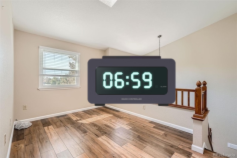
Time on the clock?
6:59
